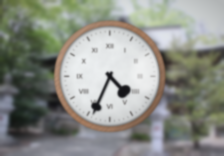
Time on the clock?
4:34
